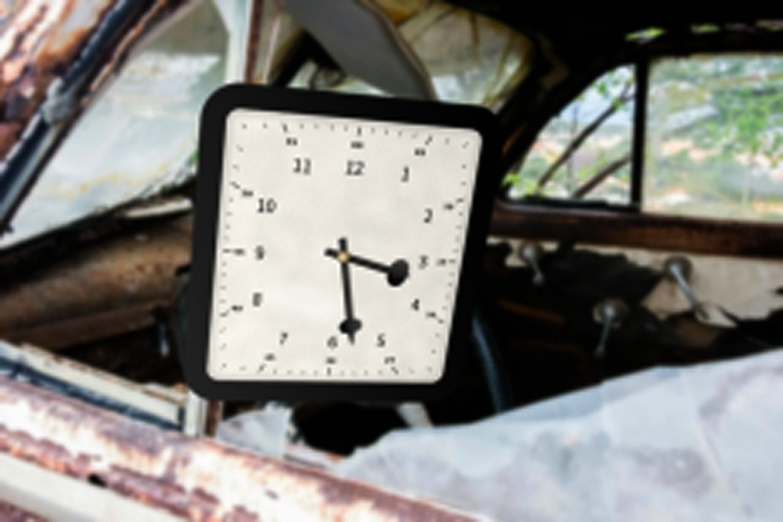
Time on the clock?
3:28
